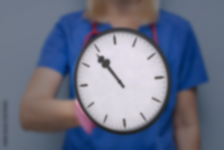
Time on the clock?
10:54
